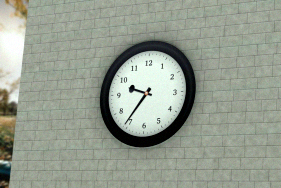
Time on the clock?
9:36
